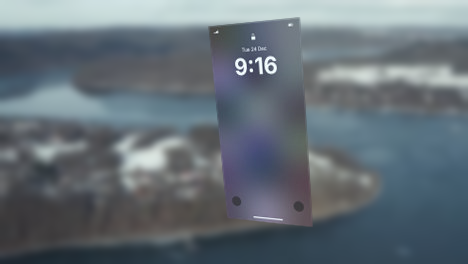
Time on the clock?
9:16
